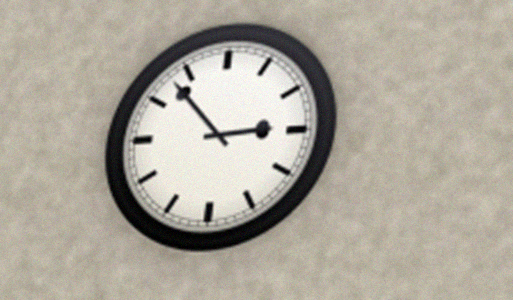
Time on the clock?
2:53
